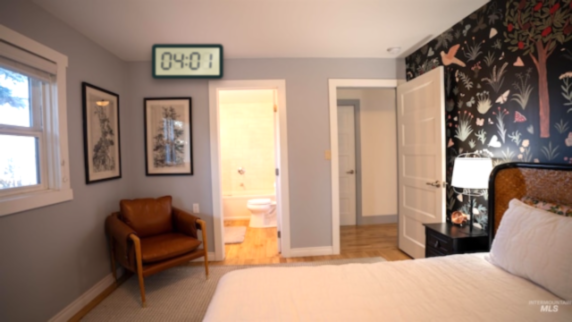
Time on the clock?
4:01
